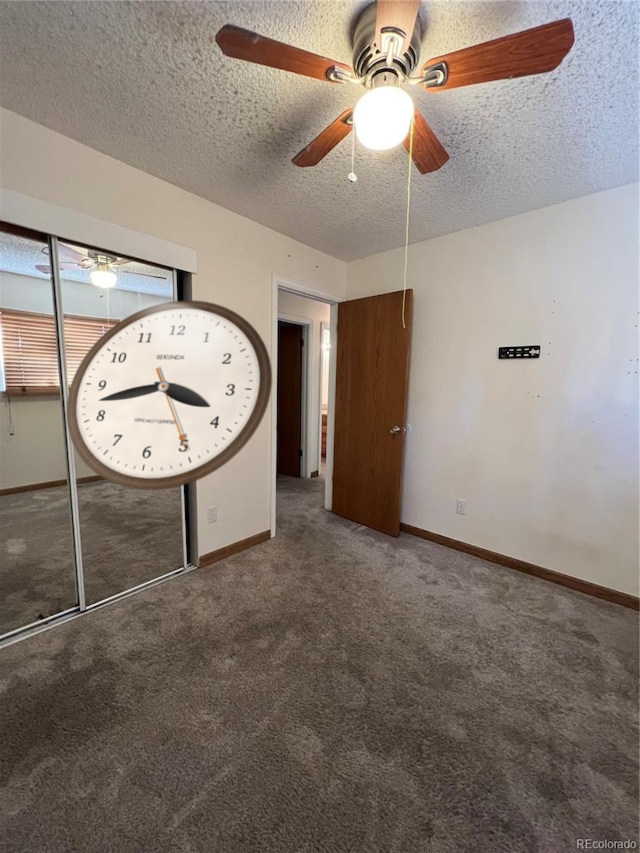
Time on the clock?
3:42:25
